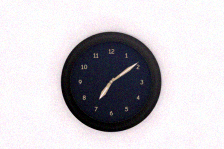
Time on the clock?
7:09
